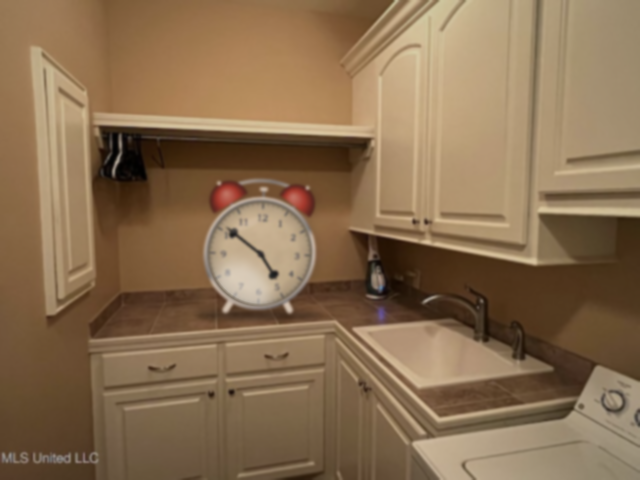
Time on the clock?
4:51
